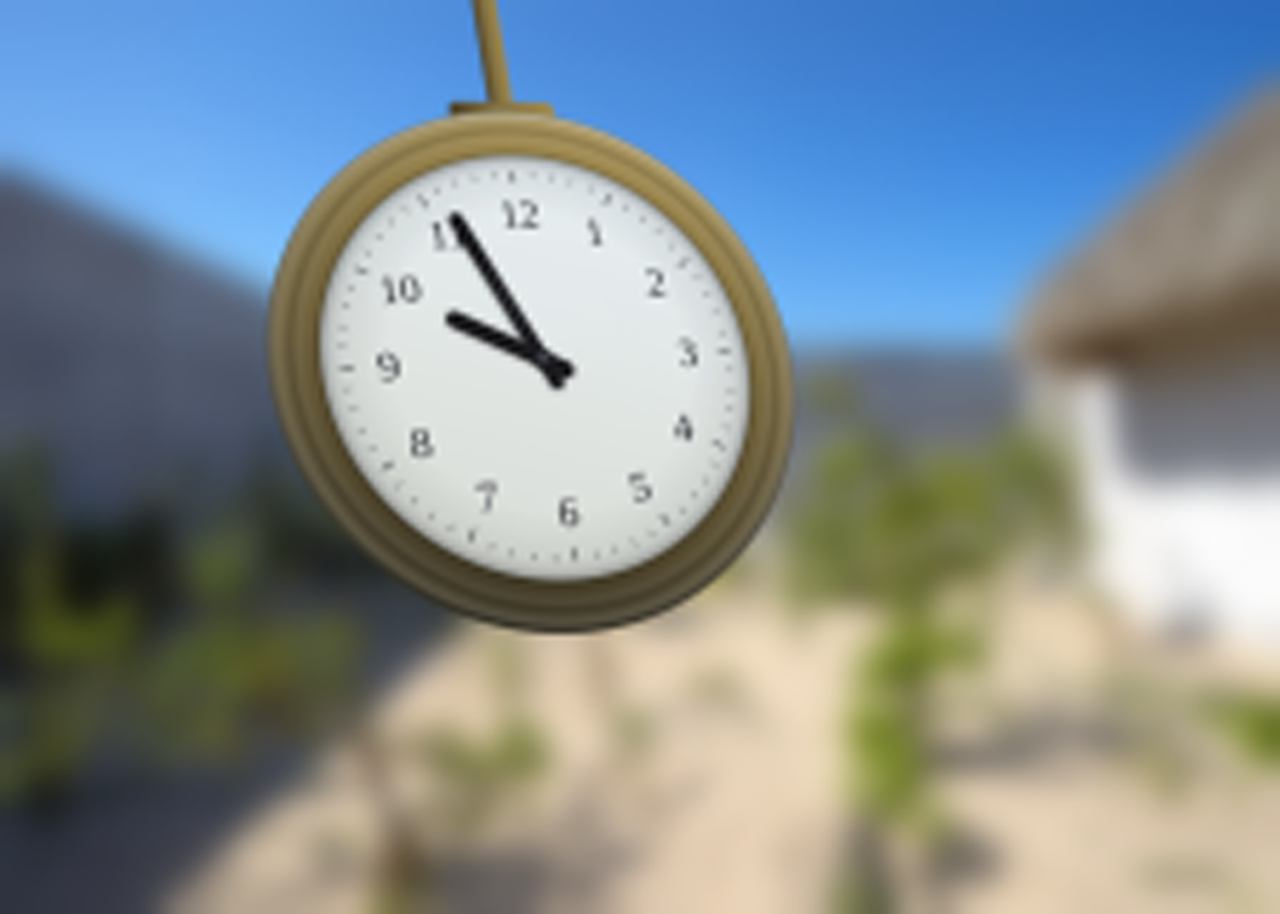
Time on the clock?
9:56
